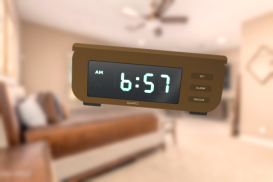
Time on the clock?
6:57
